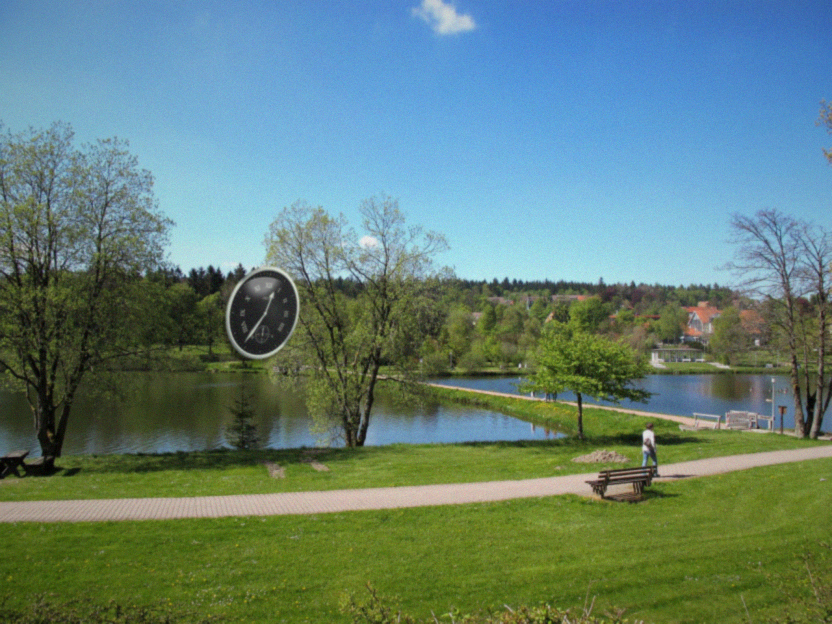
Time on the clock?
12:36
